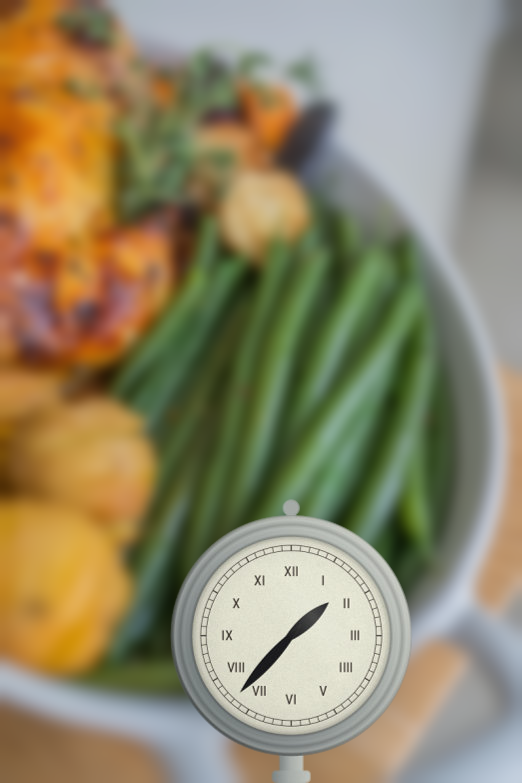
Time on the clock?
1:37
